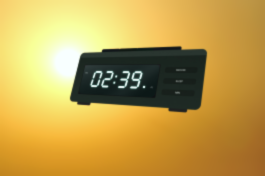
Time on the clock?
2:39
